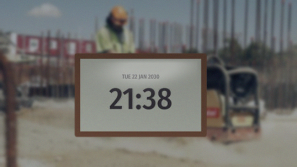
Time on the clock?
21:38
